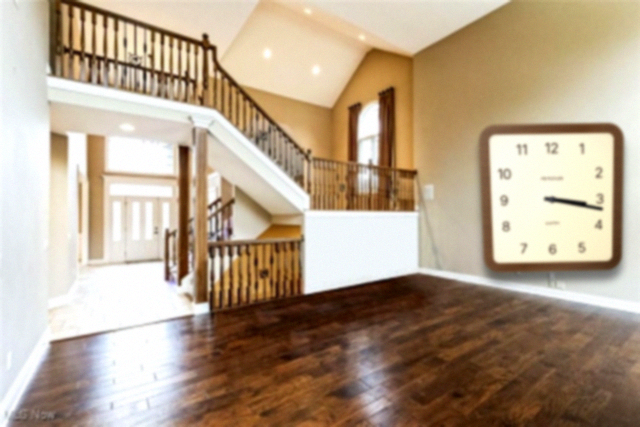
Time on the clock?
3:17
